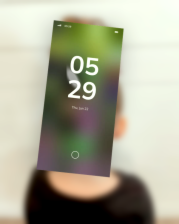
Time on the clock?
5:29
